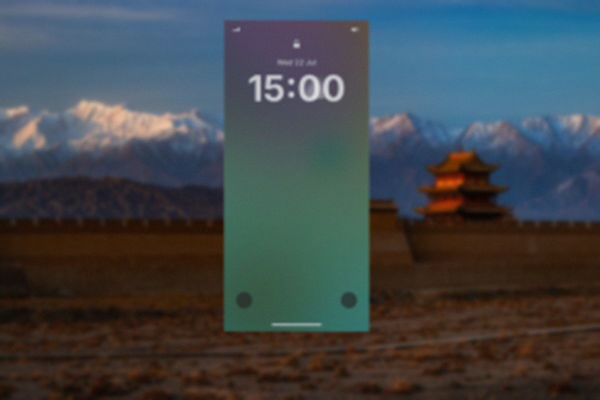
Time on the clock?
15:00
